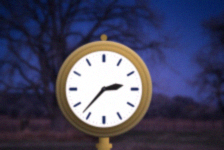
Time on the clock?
2:37
